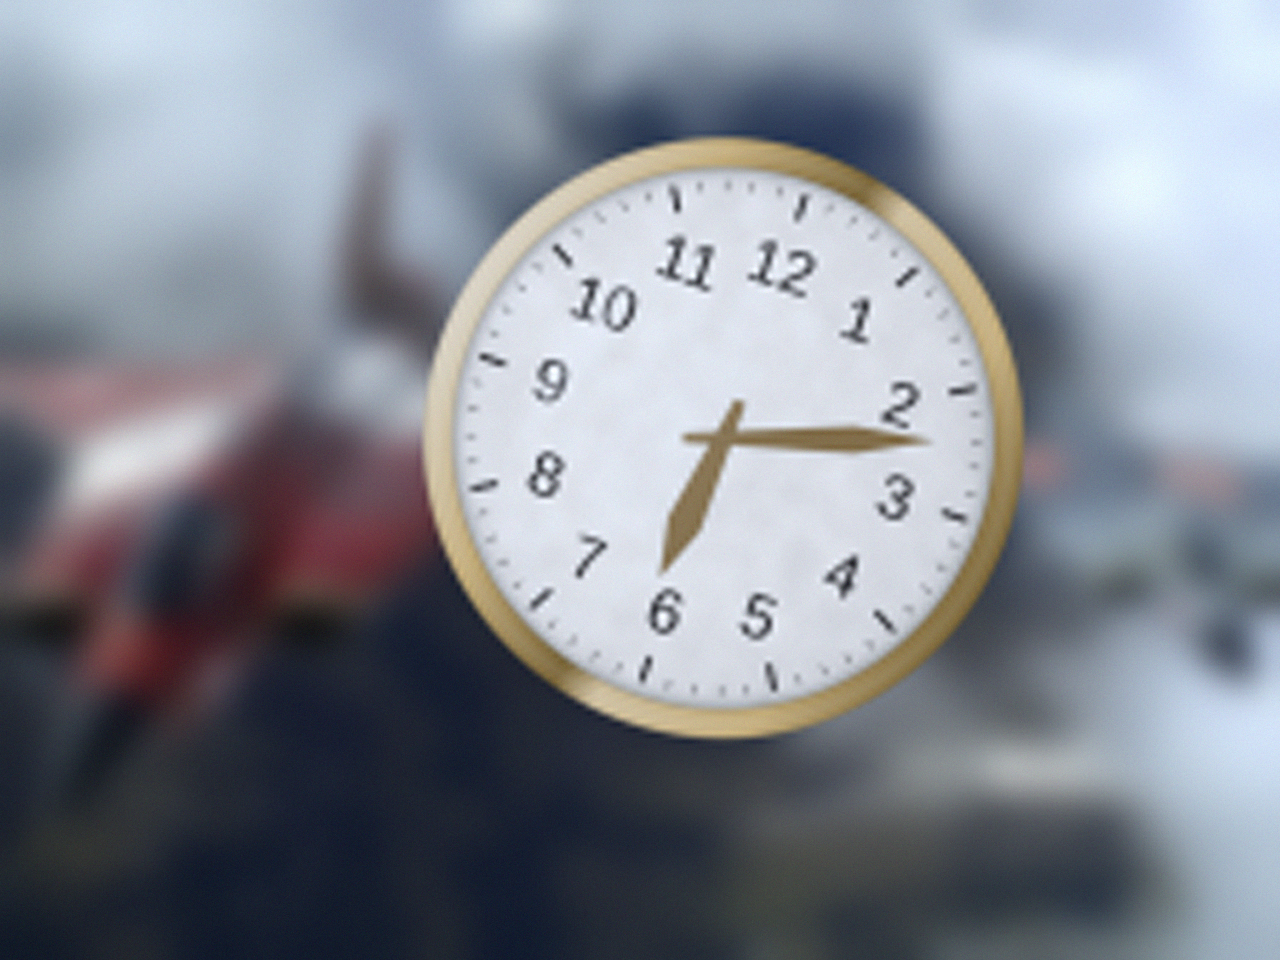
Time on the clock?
6:12
